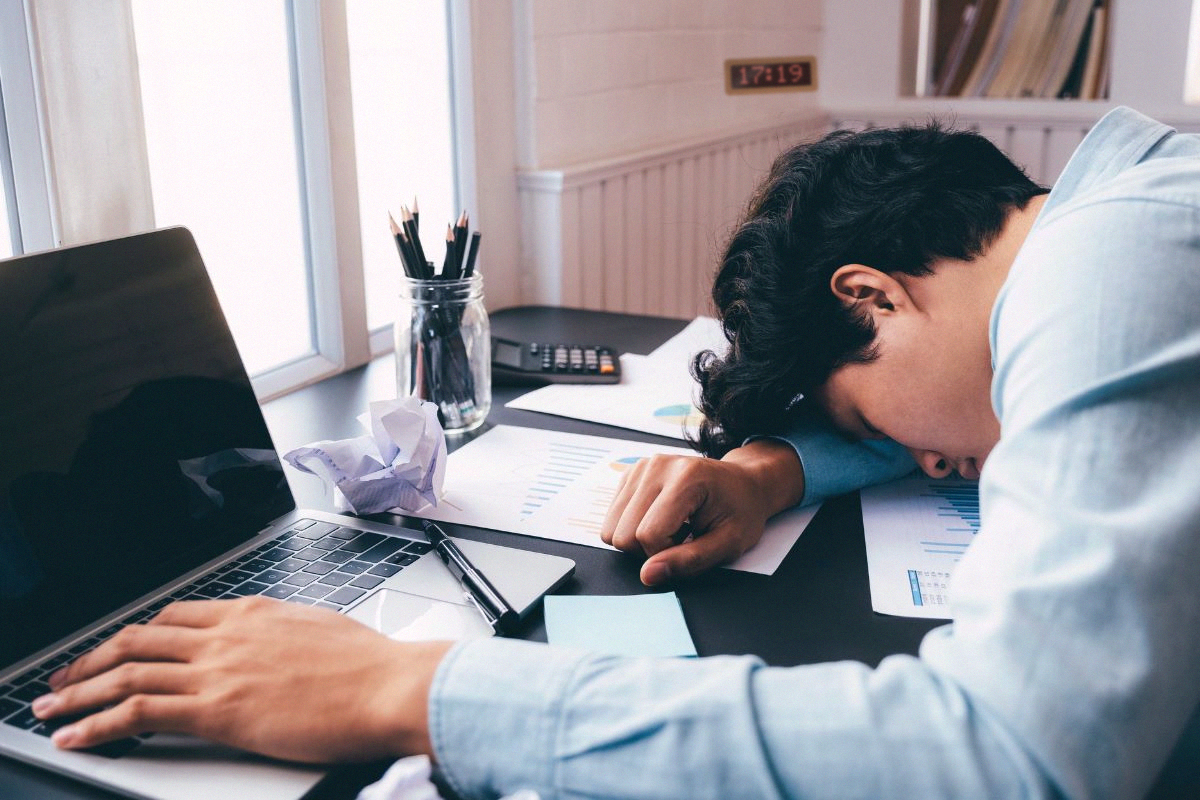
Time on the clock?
17:19
